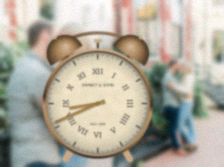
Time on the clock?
8:41
